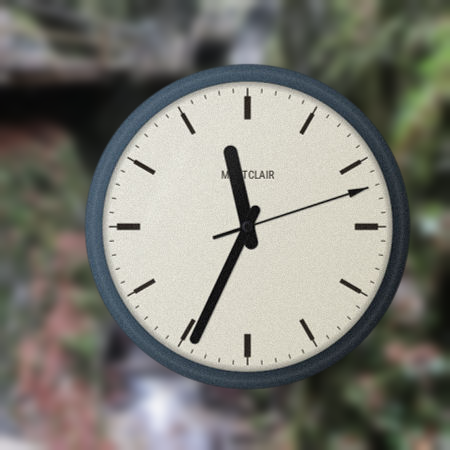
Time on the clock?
11:34:12
